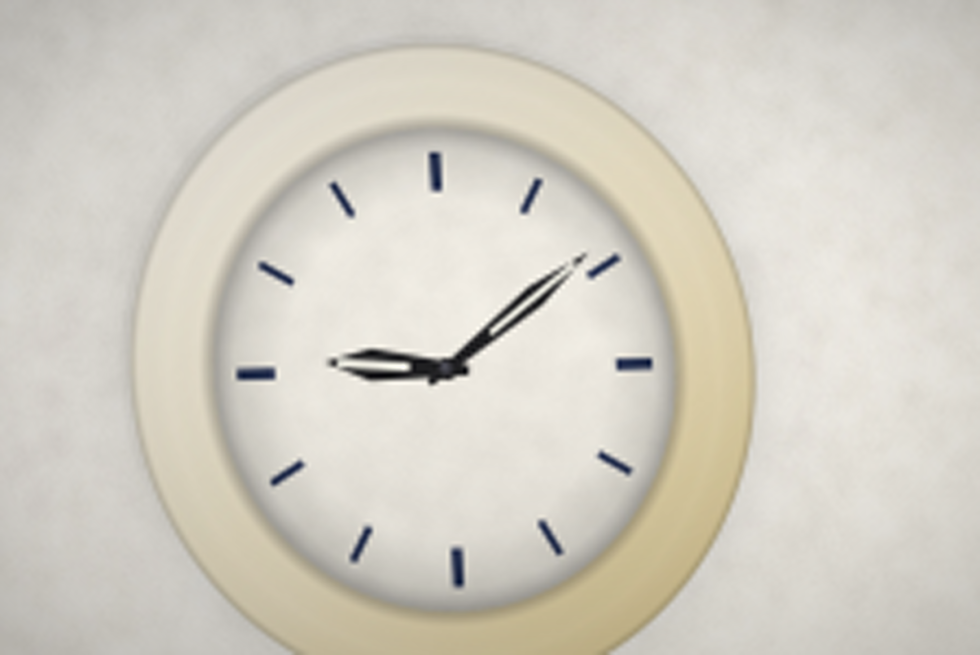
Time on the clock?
9:09
